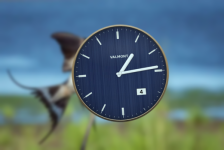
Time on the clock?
1:14
